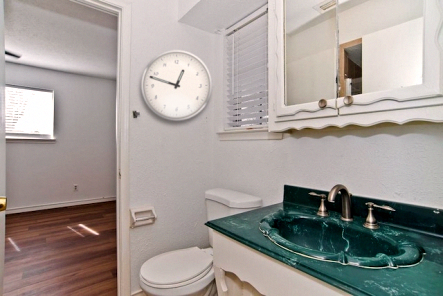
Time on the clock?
12:48
